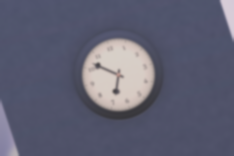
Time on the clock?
6:52
